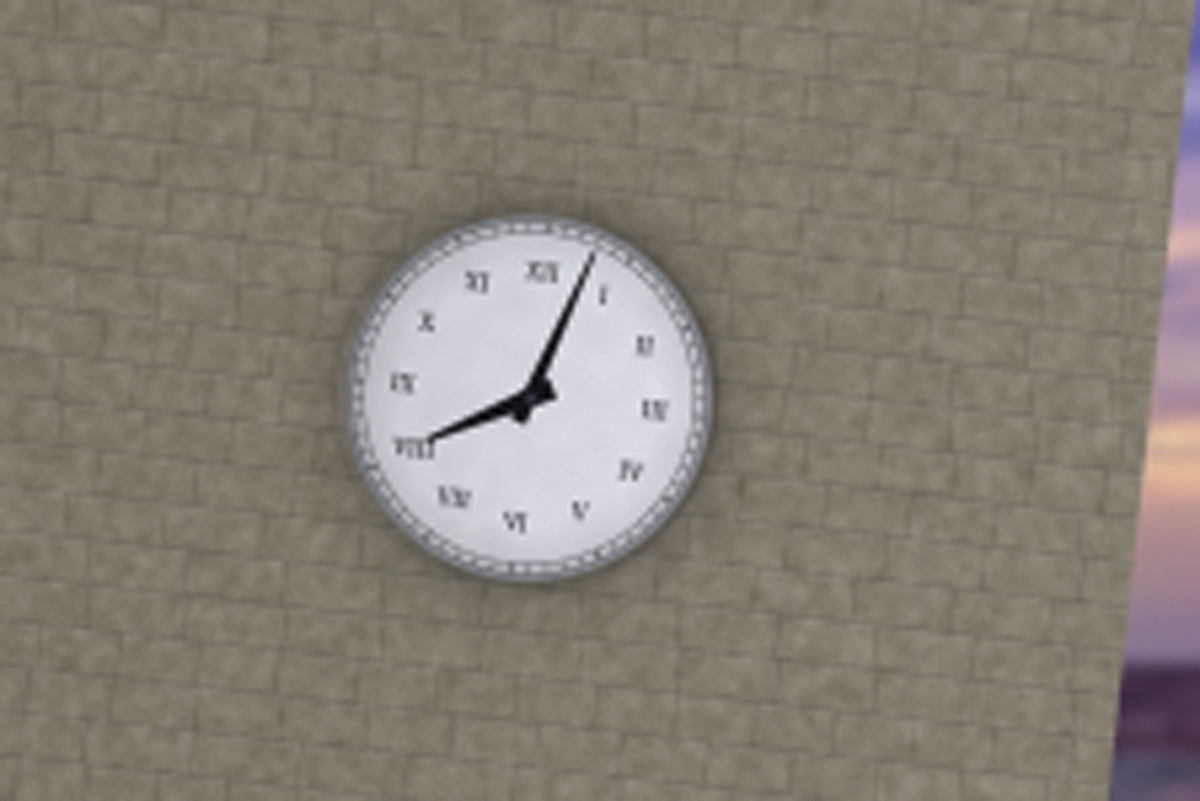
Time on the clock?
8:03
